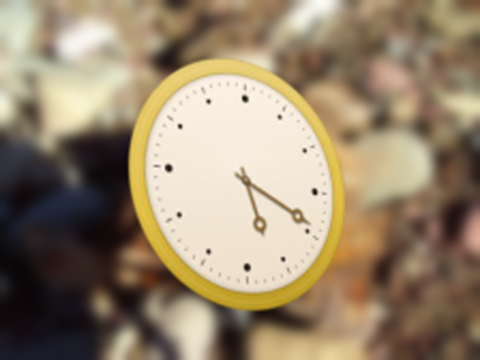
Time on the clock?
5:19
